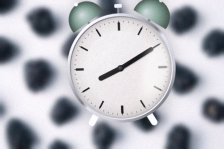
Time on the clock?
8:10
